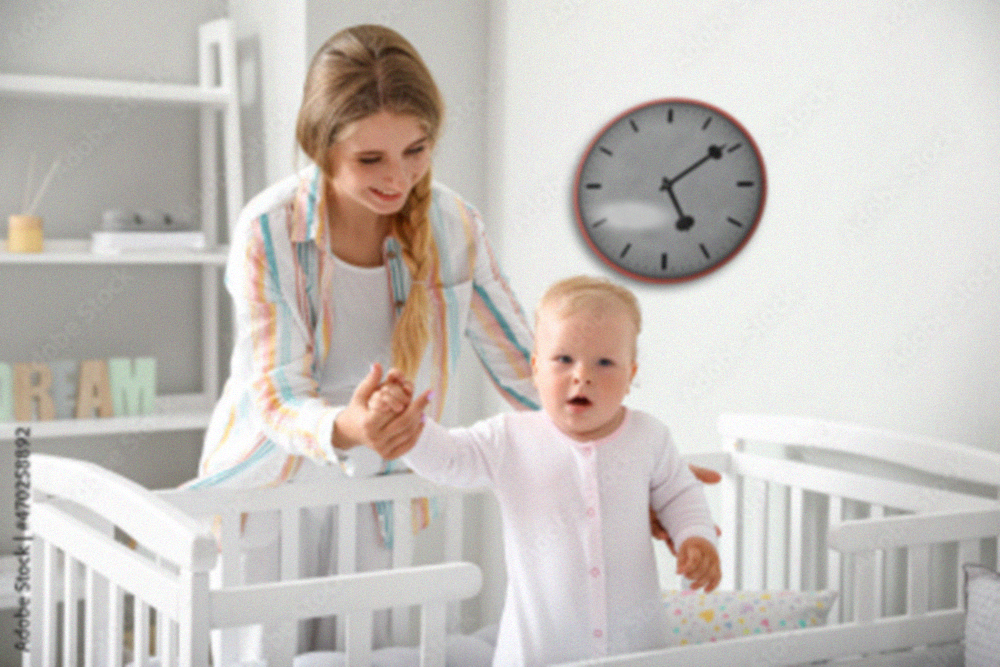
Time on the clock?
5:09
